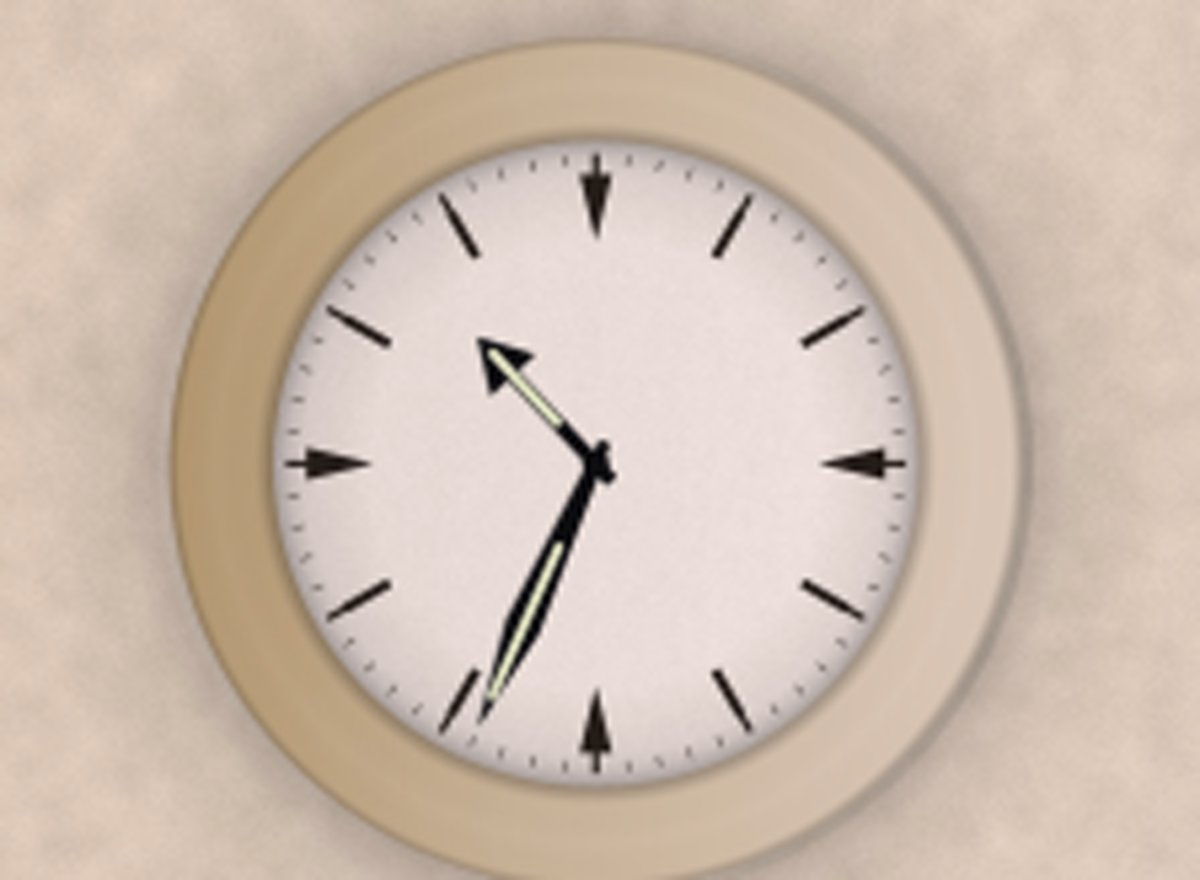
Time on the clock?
10:34
